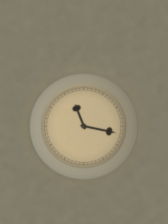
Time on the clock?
11:17
